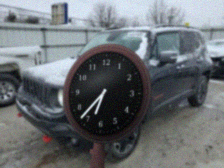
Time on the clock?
6:37
